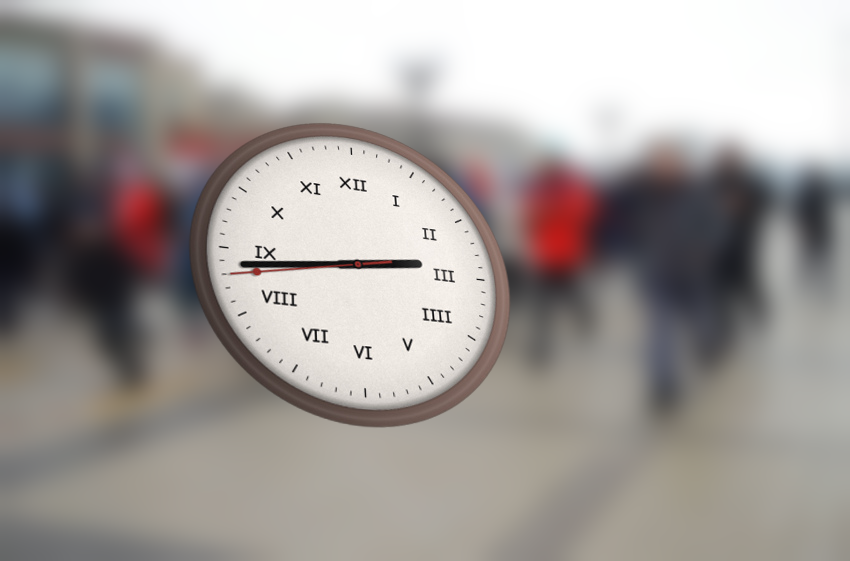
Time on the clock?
2:43:43
